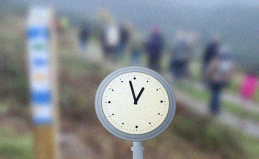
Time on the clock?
12:58
